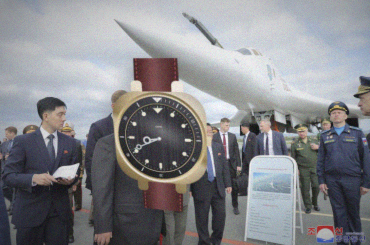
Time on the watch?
8:41
